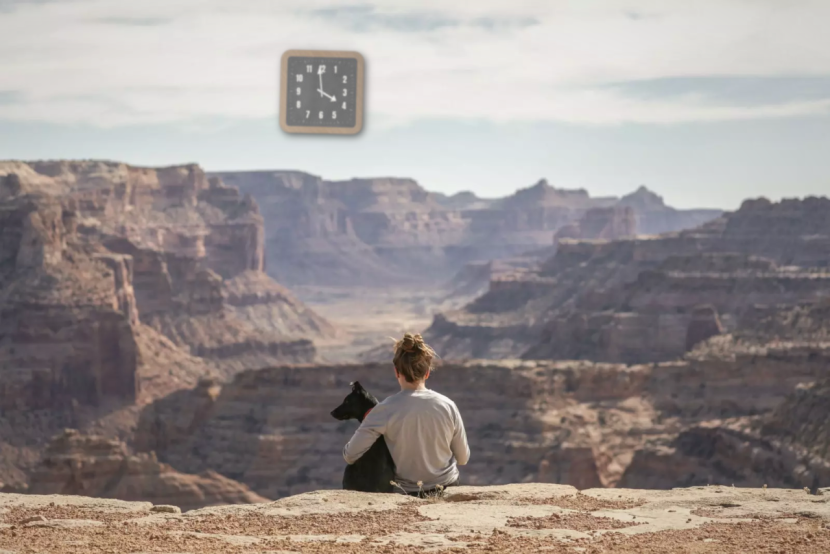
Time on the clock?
3:59
